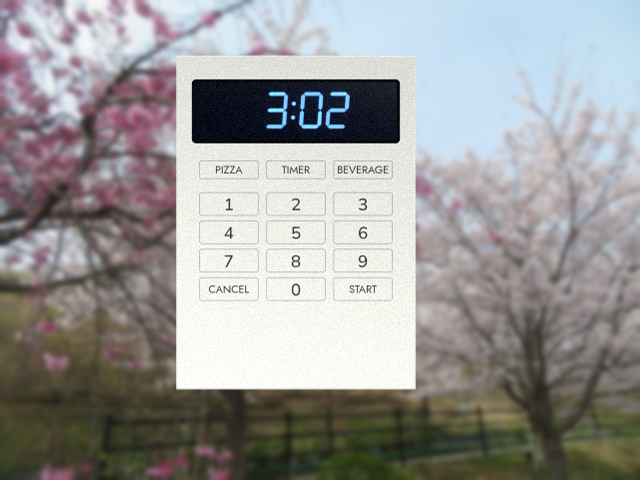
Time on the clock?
3:02
